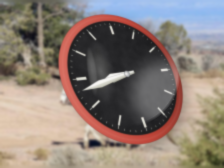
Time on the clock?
8:43
